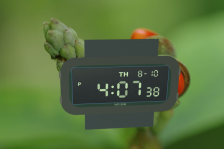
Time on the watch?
4:07:38
